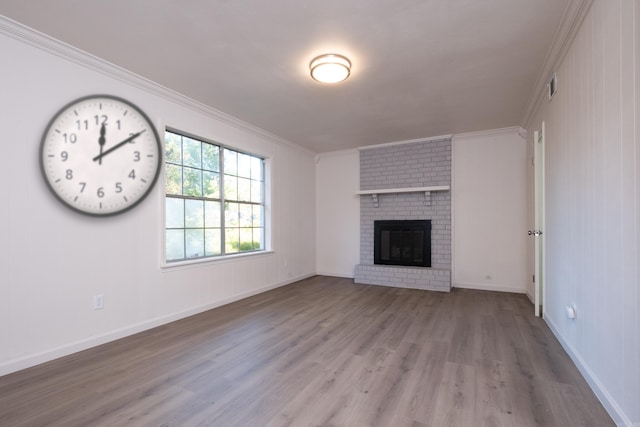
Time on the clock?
12:10
